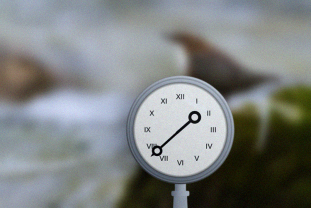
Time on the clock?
1:38
